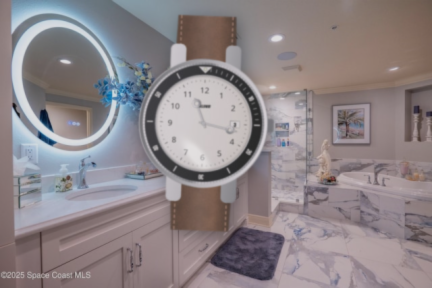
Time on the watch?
11:17
